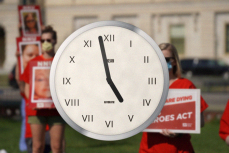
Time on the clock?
4:58
